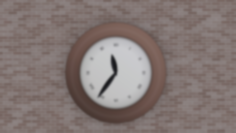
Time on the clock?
11:36
